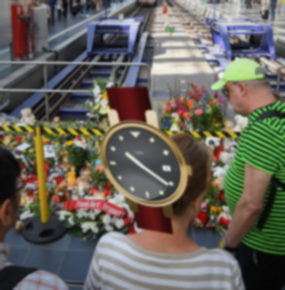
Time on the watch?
10:21
